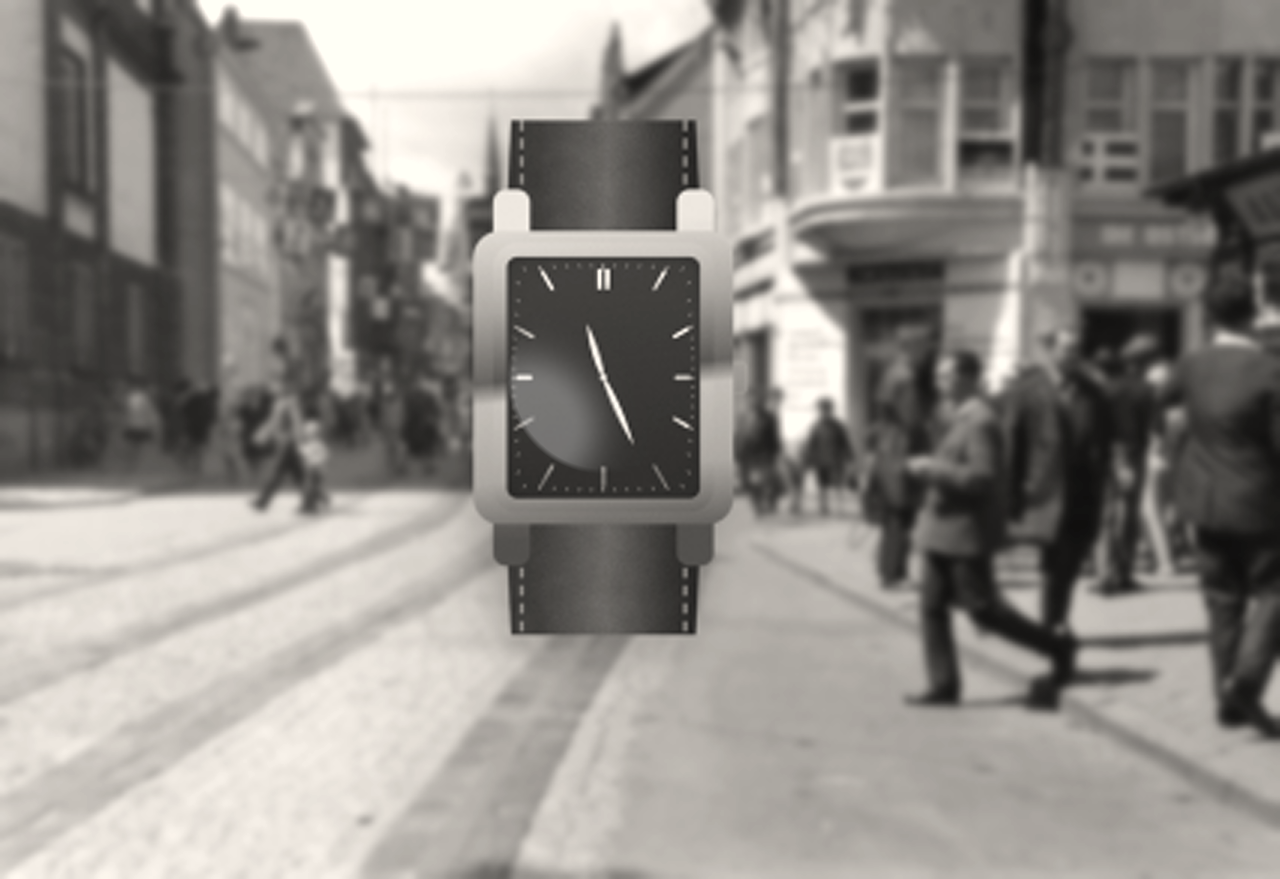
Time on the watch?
11:26
